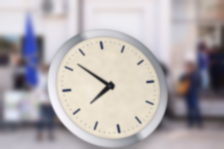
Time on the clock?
7:52
